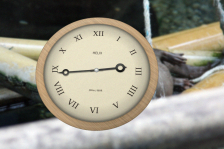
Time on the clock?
2:44
